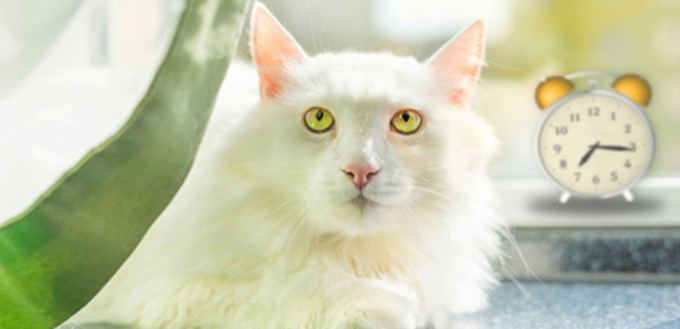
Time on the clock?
7:16
